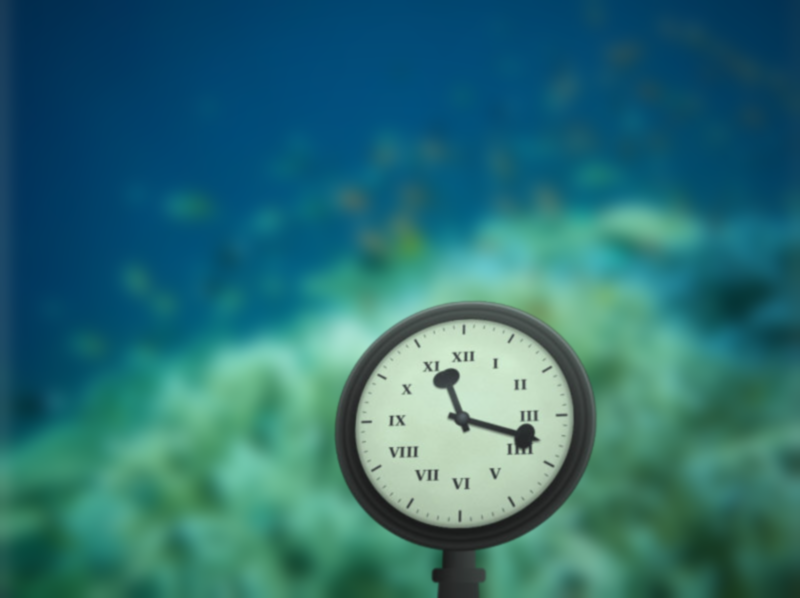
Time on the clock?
11:18
